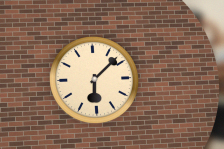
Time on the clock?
6:08
